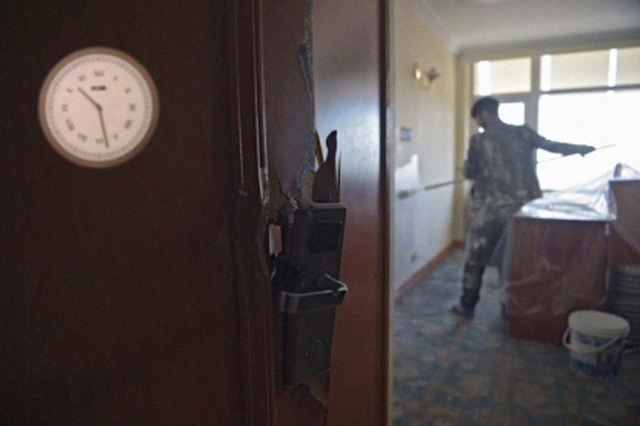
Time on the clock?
10:28
